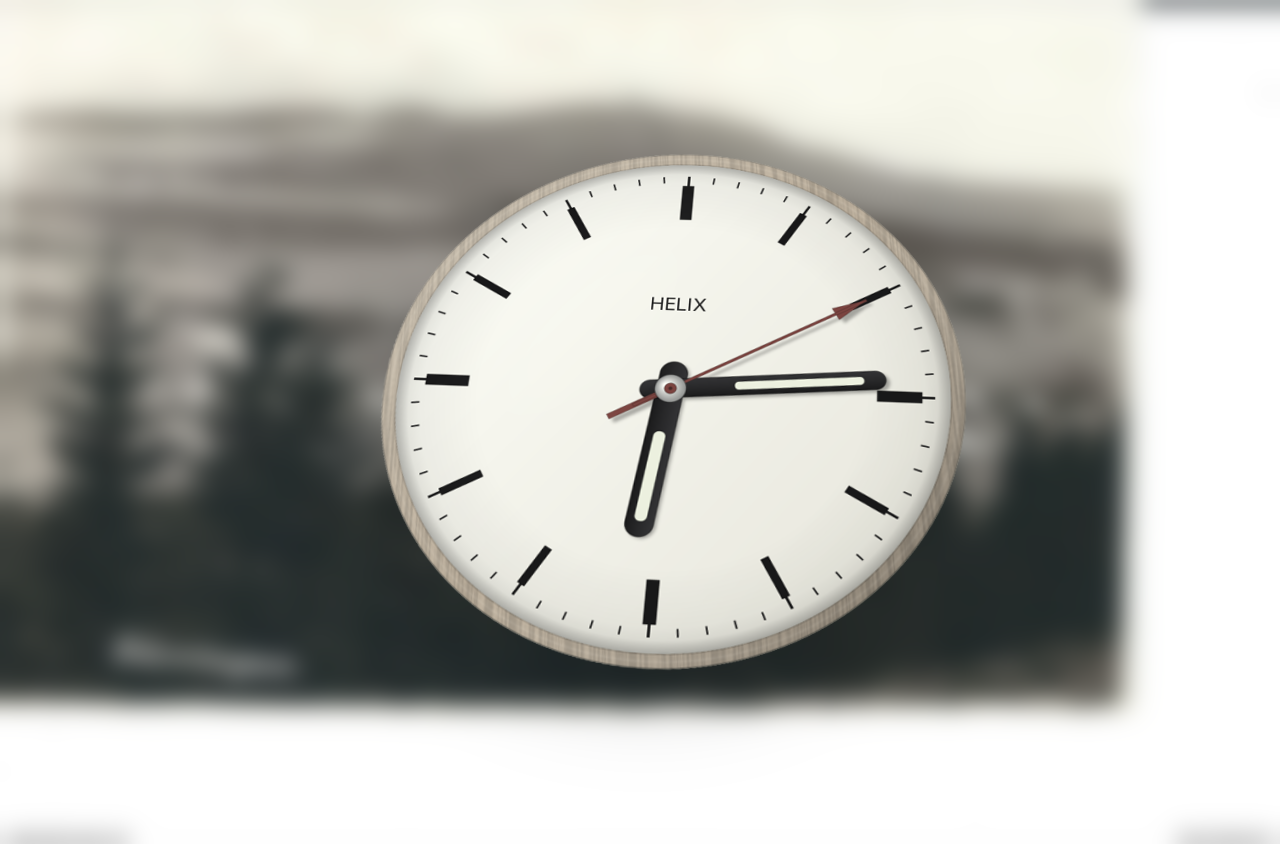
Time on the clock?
6:14:10
